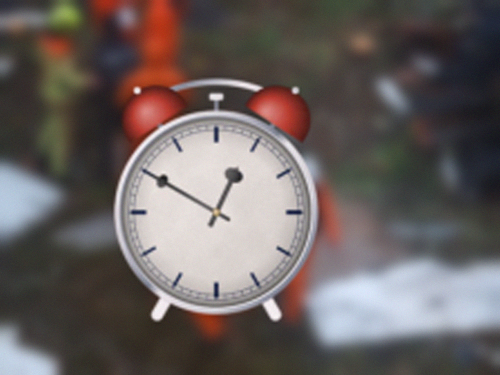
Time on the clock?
12:50
